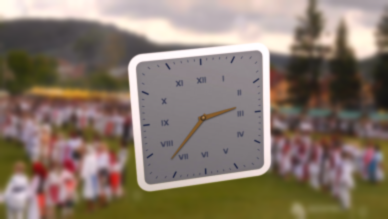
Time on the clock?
2:37
